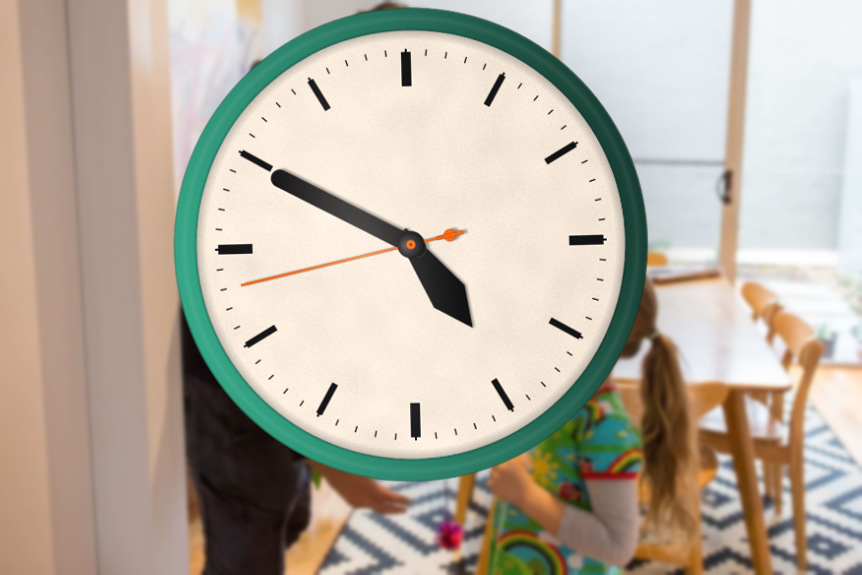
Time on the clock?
4:49:43
